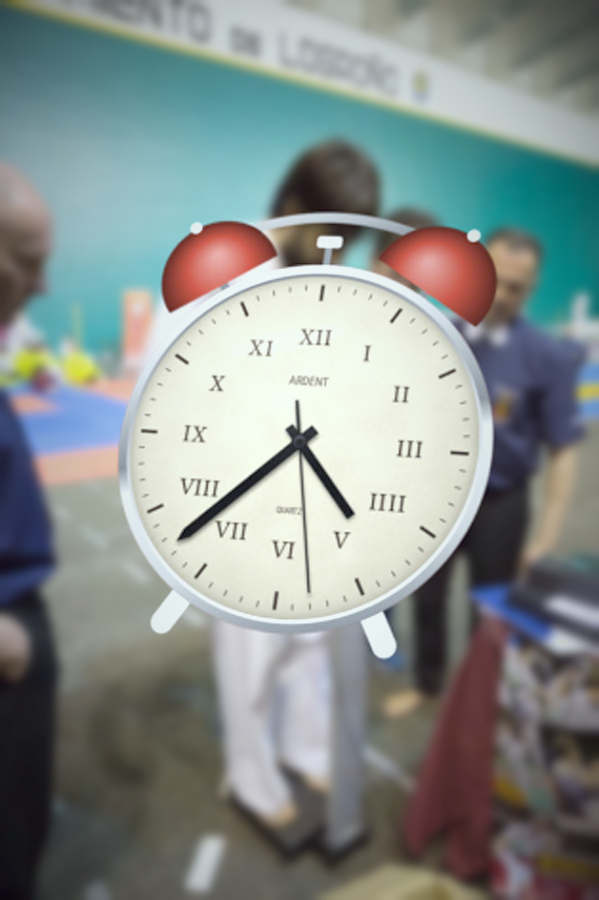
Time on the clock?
4:37:28
